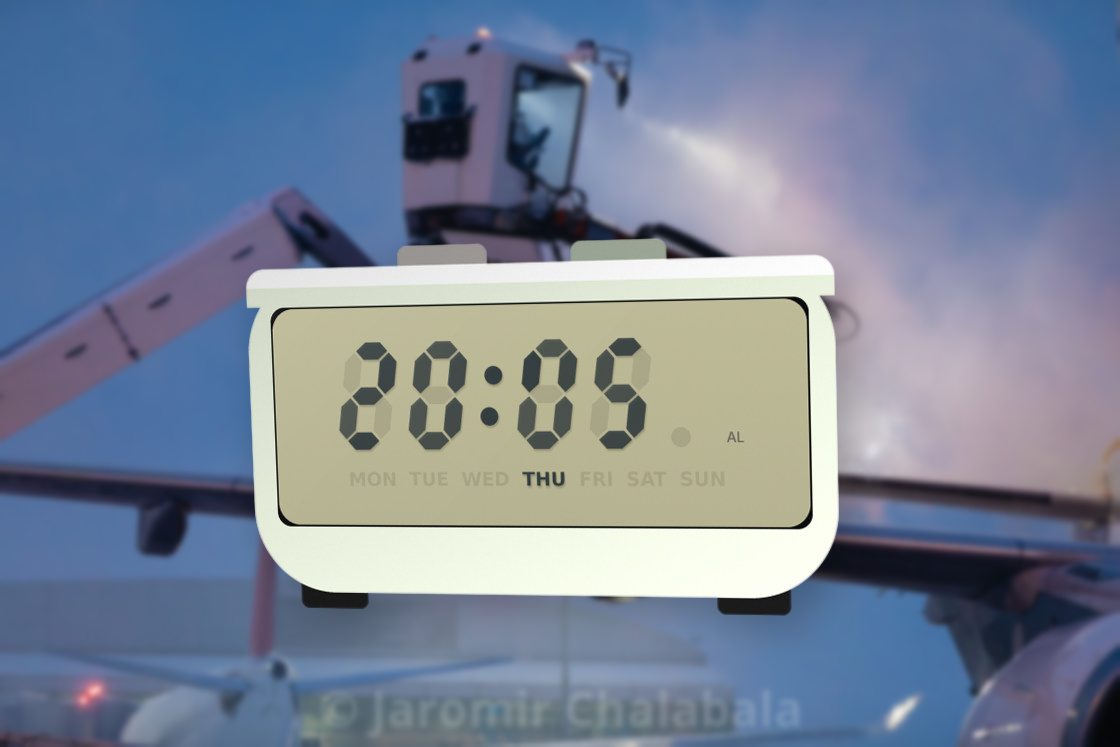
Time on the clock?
20:05
